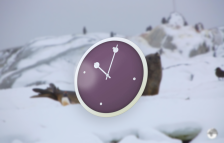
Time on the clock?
10:01
